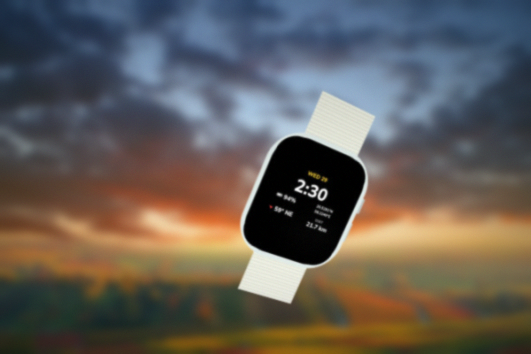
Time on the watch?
2:30
